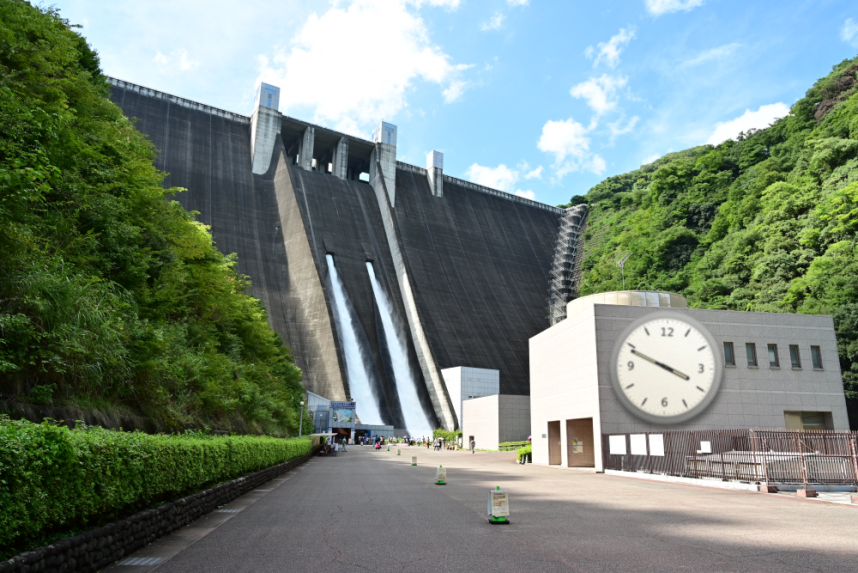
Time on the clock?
3:49
